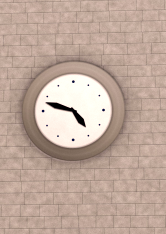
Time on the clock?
4:48
